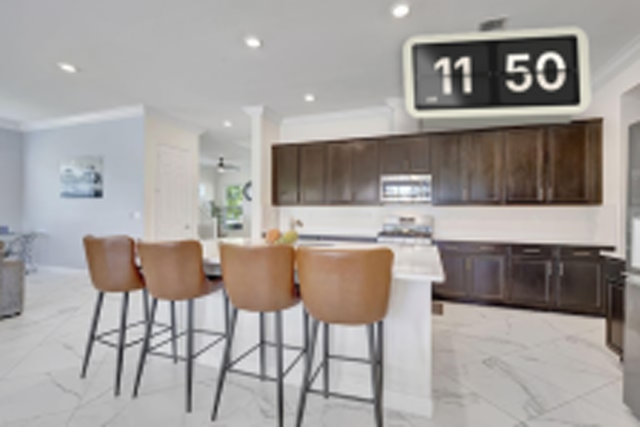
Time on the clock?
11:50
